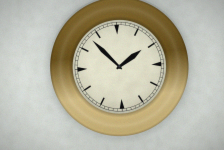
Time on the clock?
1:53
